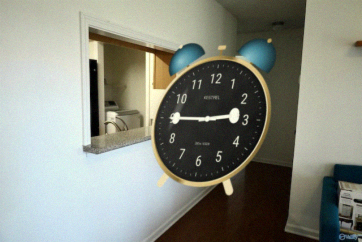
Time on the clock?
2:45
